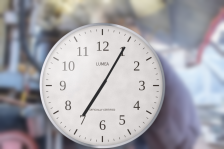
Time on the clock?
7:05
